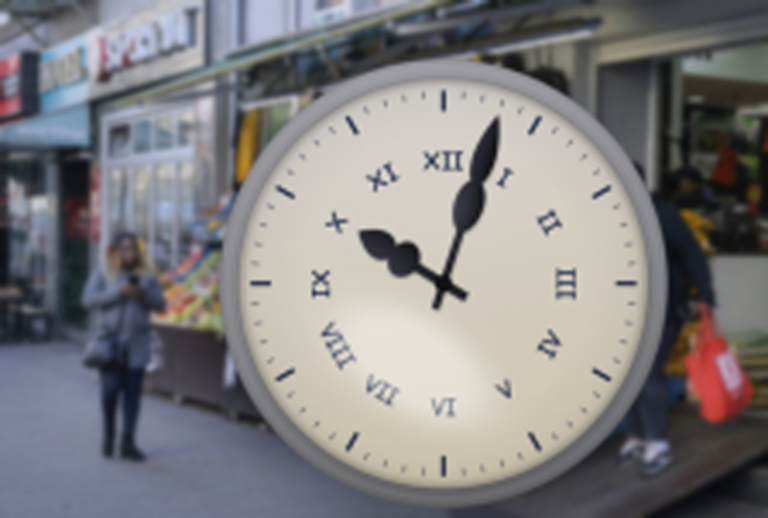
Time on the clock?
10:03
